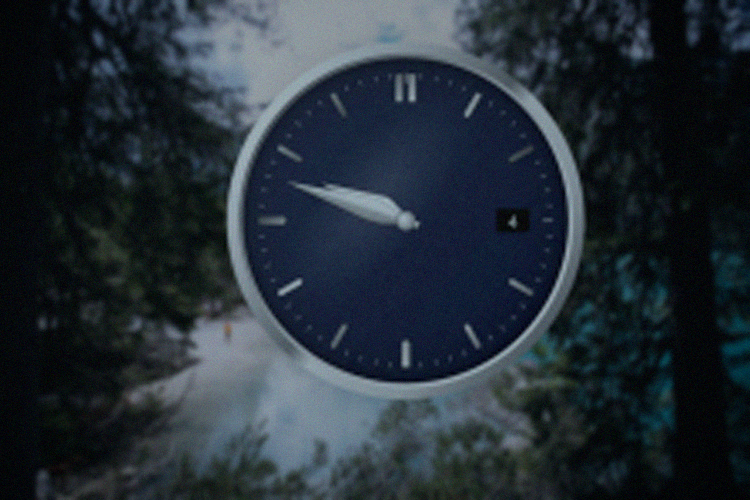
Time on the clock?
9:48
